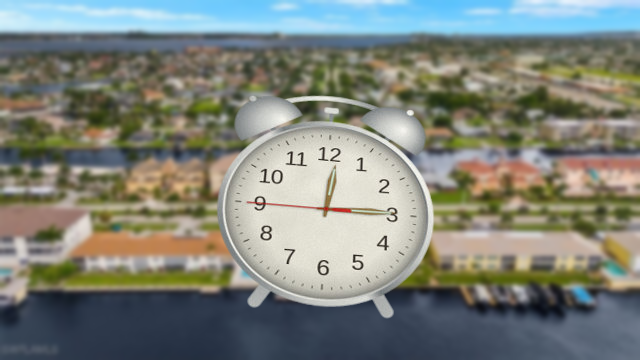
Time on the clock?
12:14:45
